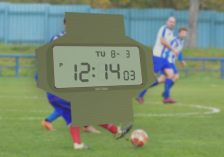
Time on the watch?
12:14:03
